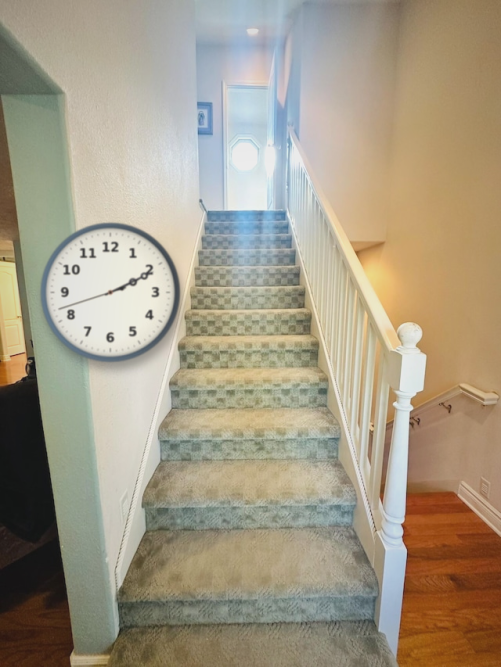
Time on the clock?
2:10:42
